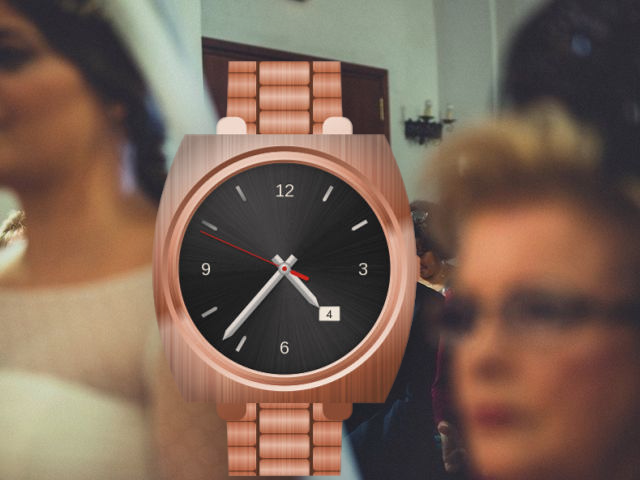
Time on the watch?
4:36:49
